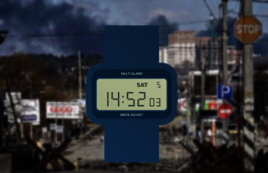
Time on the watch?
14:52:03
